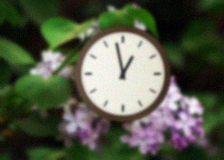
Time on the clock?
12:58
